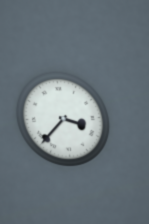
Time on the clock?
3:38
